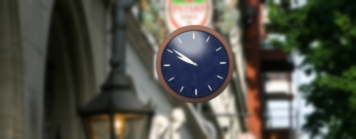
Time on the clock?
9:51
